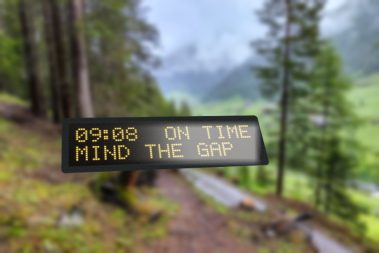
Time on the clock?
9:08
